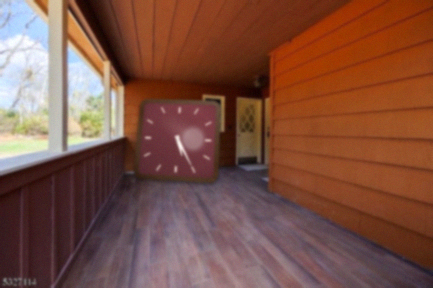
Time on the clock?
5:25
